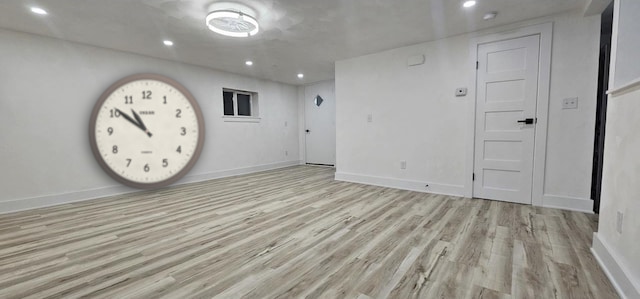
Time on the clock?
10:51
